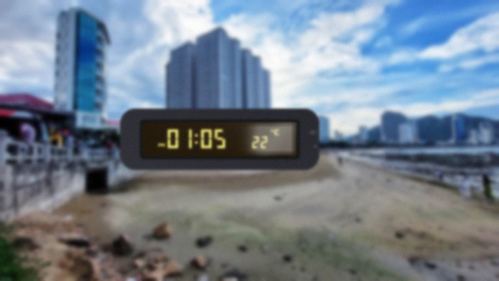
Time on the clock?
1:05
